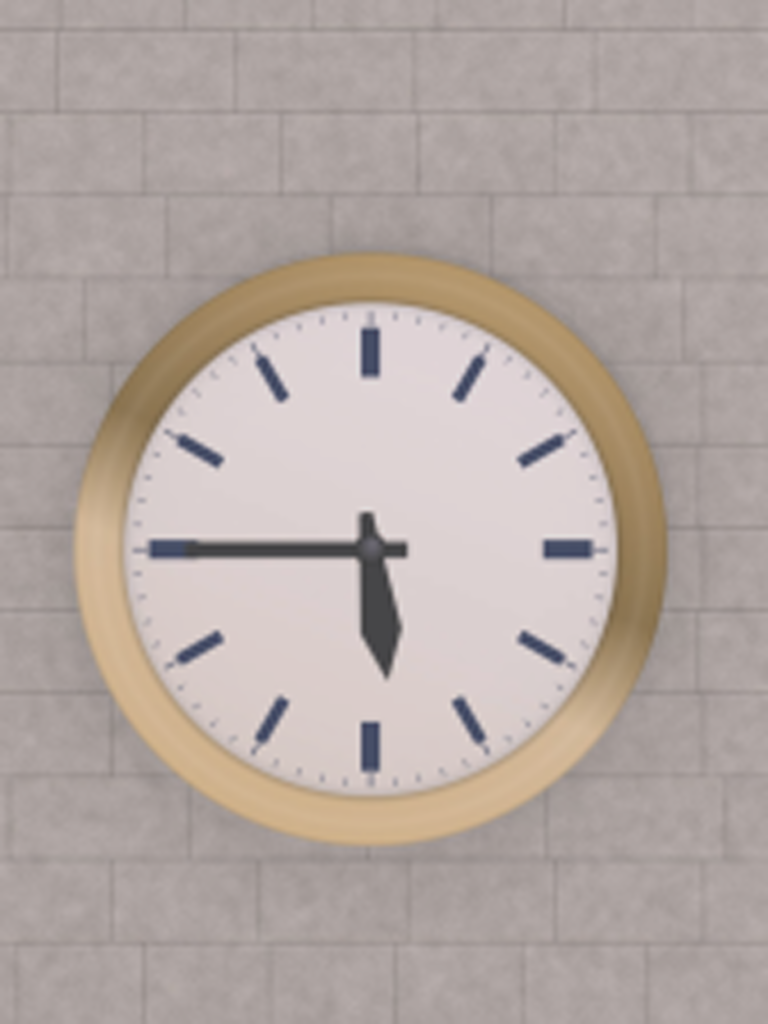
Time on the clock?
5:45
